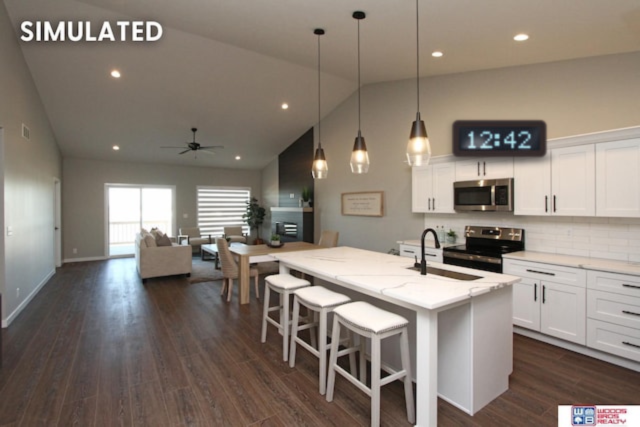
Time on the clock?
12:42
